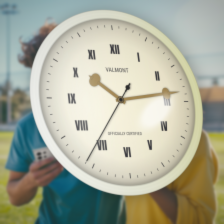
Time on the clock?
10:13:36
